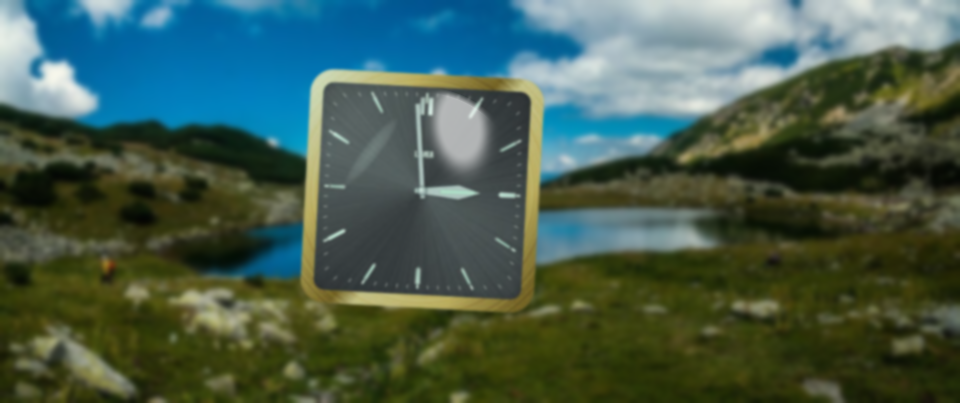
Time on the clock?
2:59
